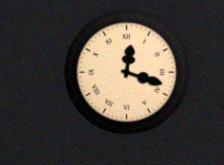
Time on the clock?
12:18
